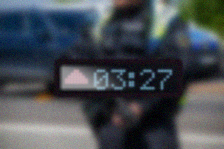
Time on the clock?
3:27
